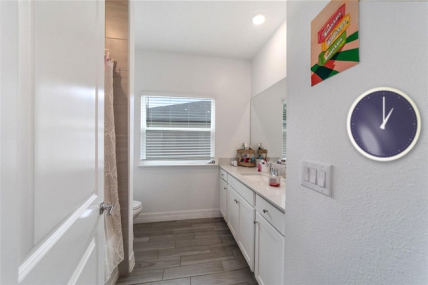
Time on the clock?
1:00
